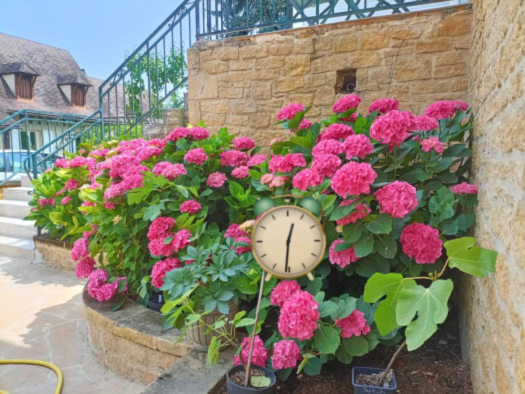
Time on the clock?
12:31
